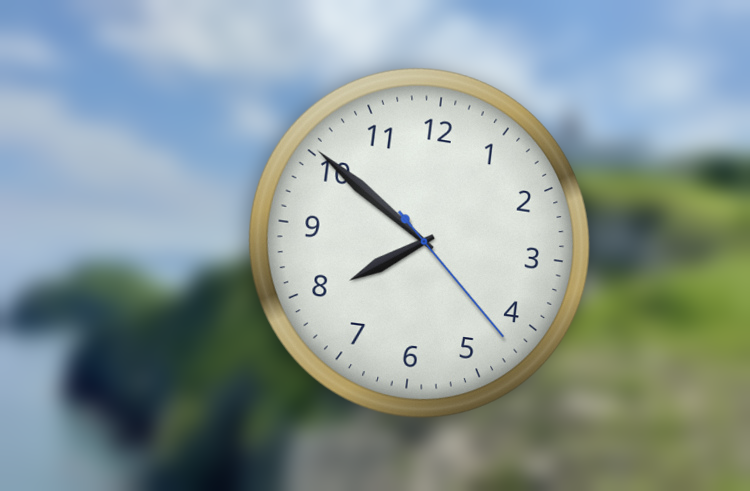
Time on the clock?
7:50:22
